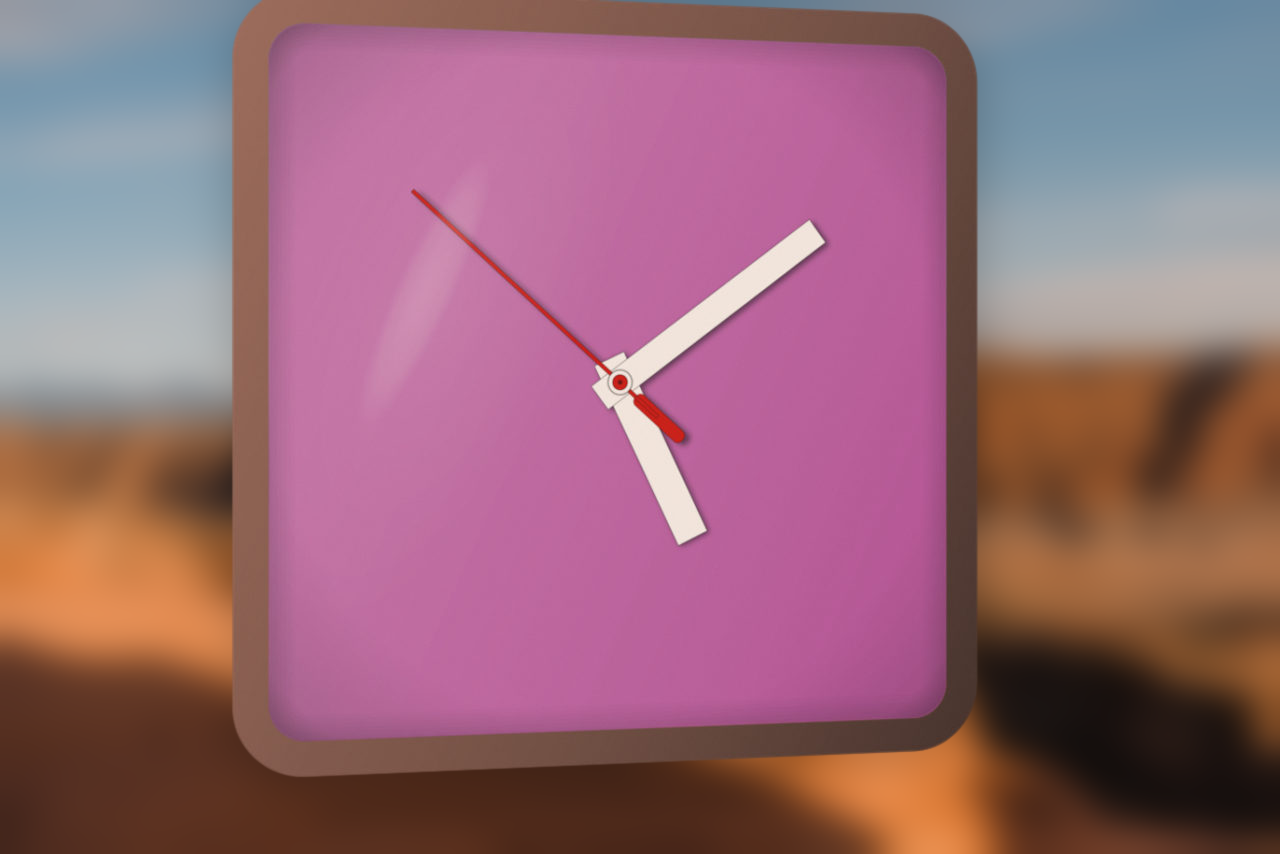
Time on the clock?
5:08:52
